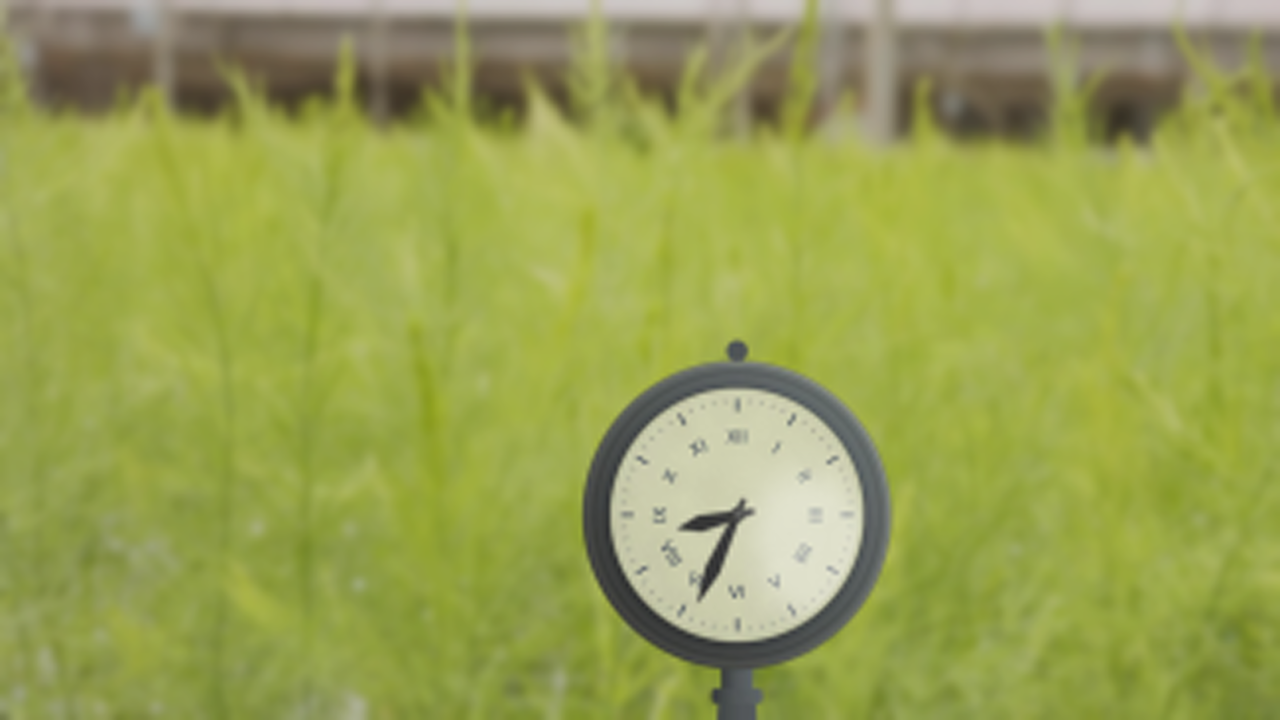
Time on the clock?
8:34
